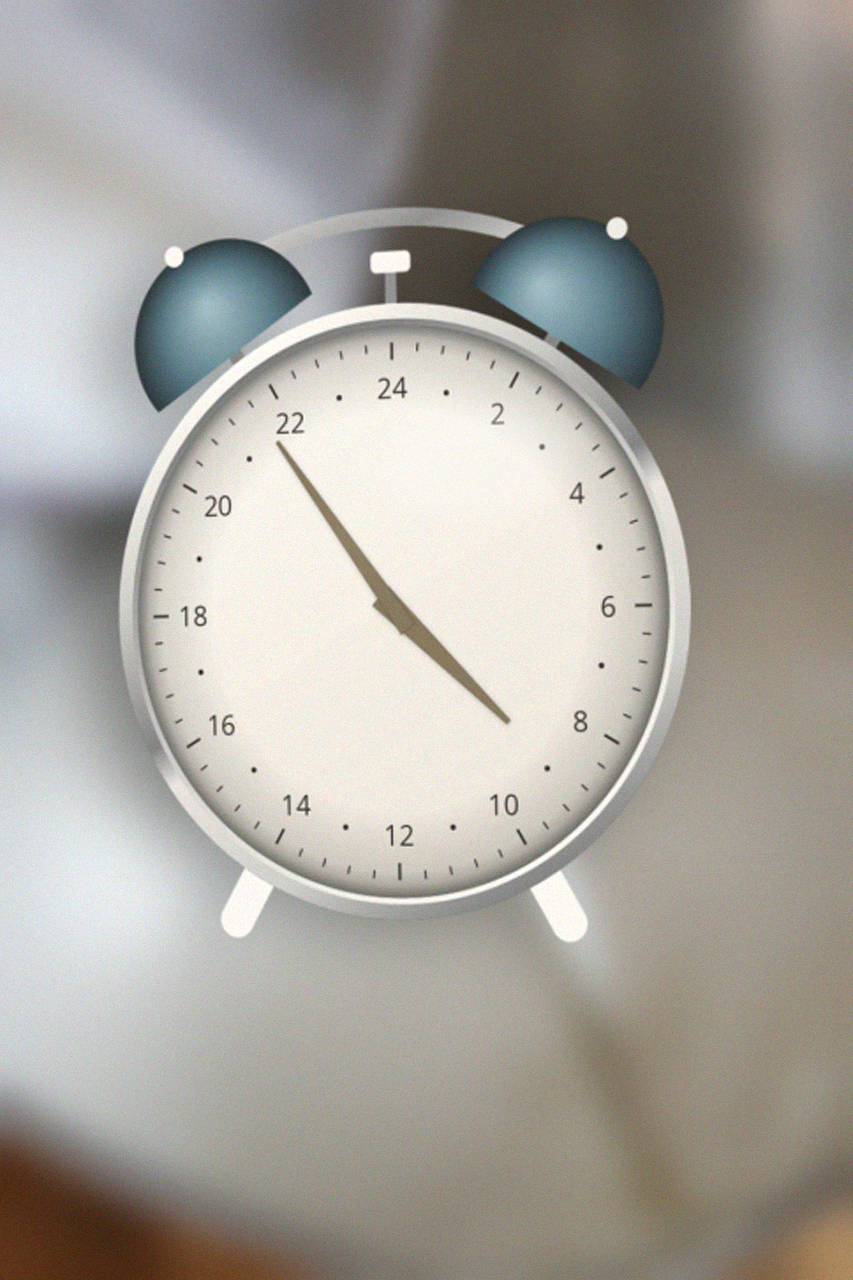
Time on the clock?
8:54
